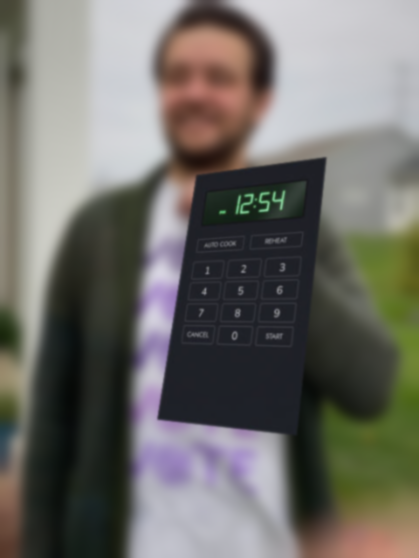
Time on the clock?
12:54
